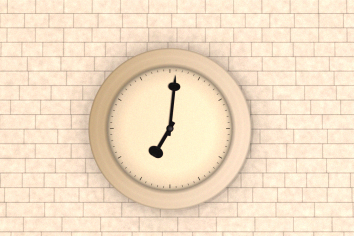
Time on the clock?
7:01
